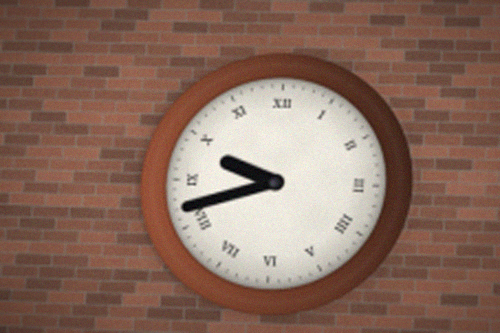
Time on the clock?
9:42
